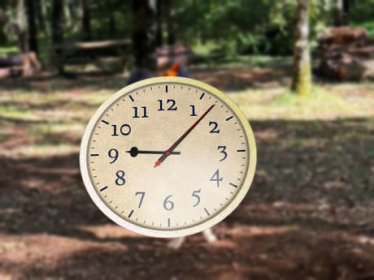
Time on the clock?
9:07:07
